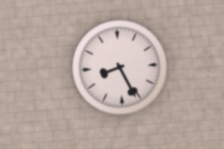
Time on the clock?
8:26
